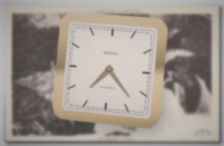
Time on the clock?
7:23
